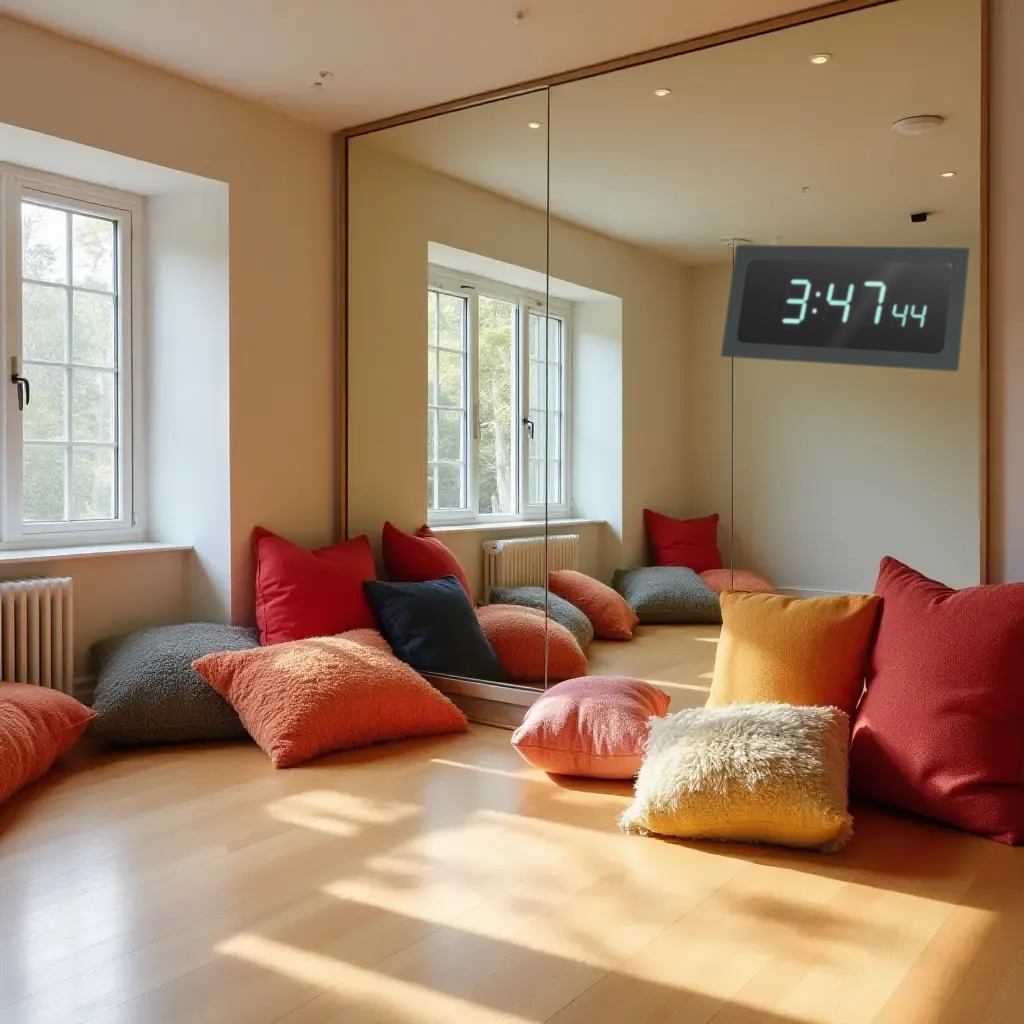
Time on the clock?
3:47:44
